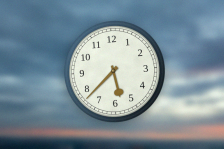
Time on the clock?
5:38
